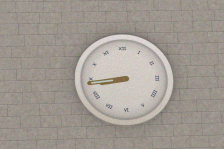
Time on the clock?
8:44
